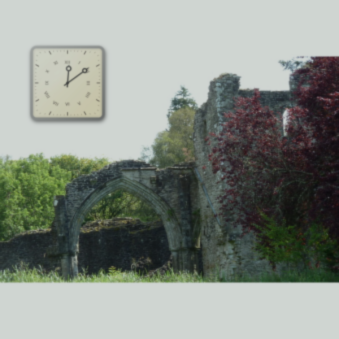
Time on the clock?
12:09
